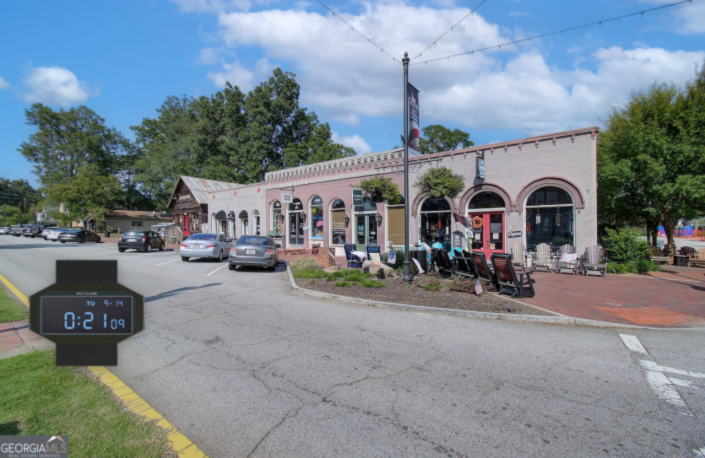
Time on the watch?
0:21:09
